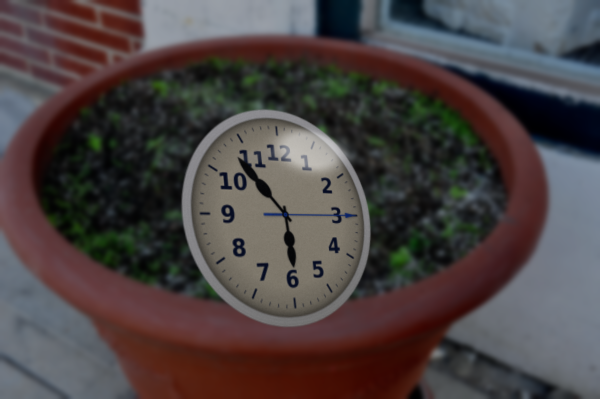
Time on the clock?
5:53:15
